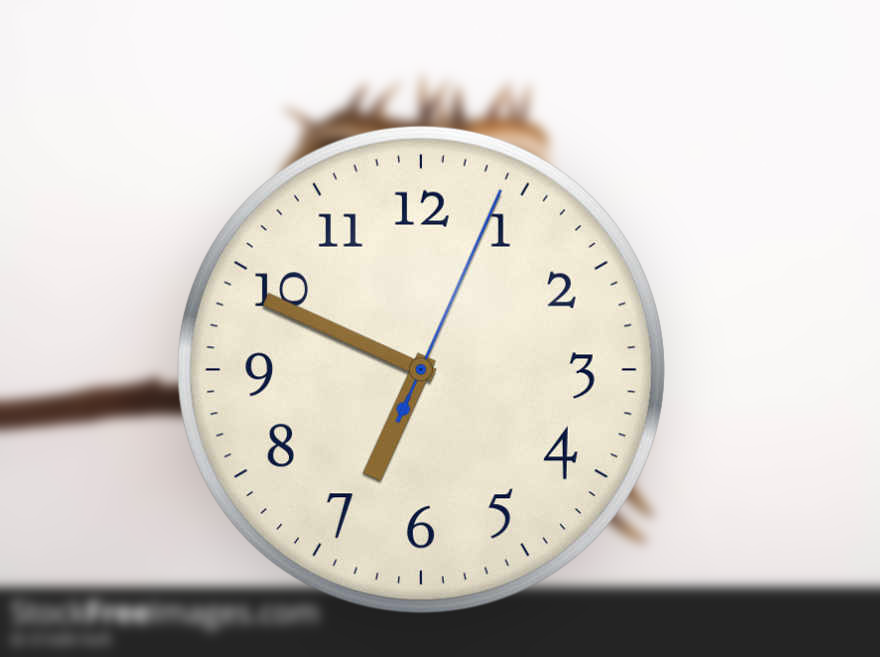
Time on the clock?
6:49:04
